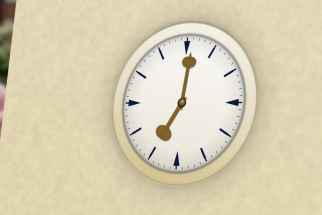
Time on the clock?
7:01
